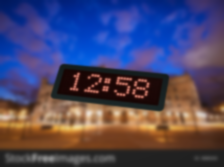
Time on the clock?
12:58
